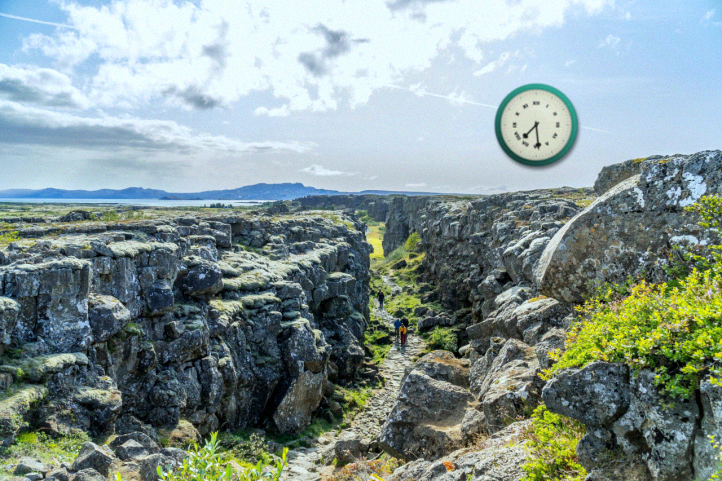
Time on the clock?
7:29
